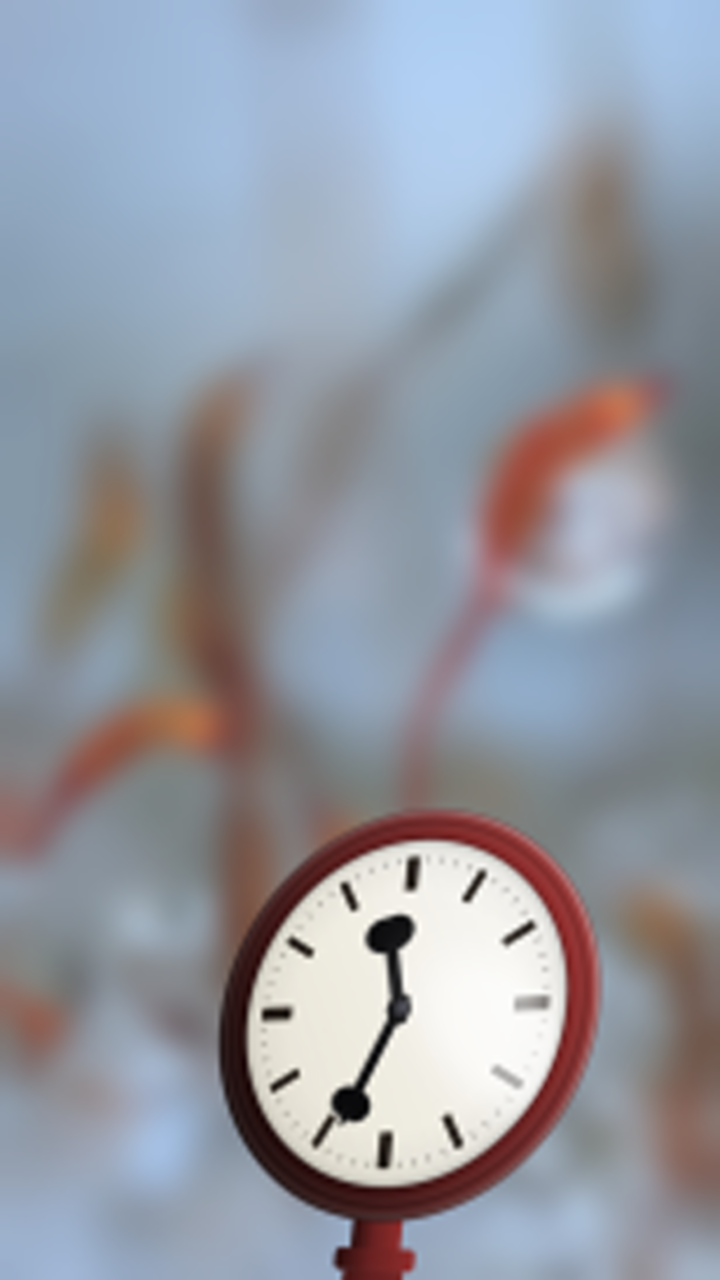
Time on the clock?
11:34
